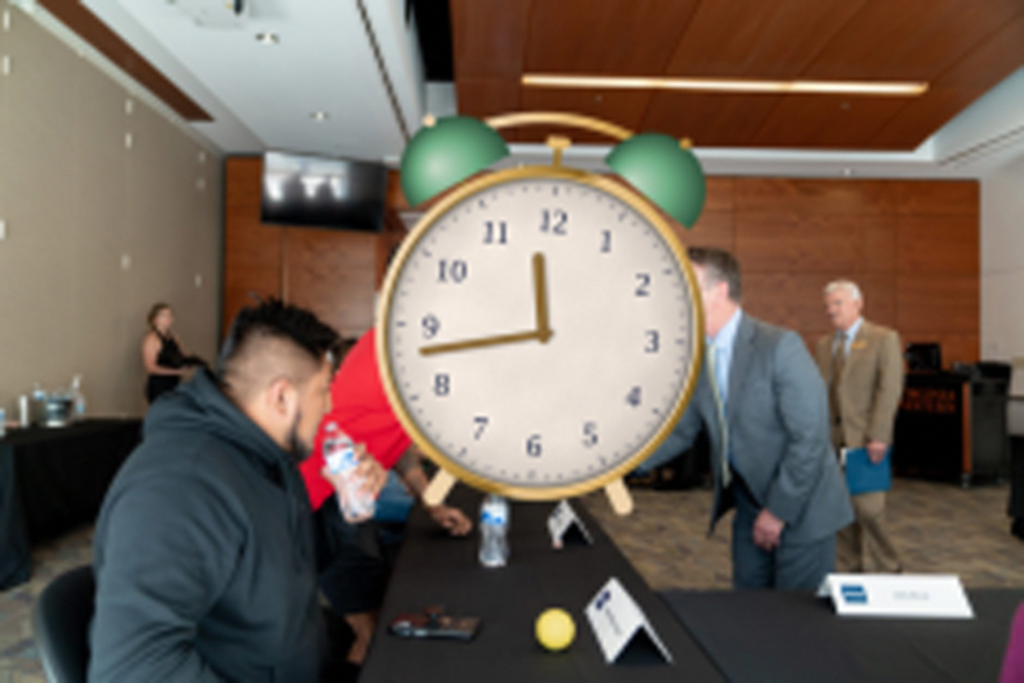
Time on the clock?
11:43
